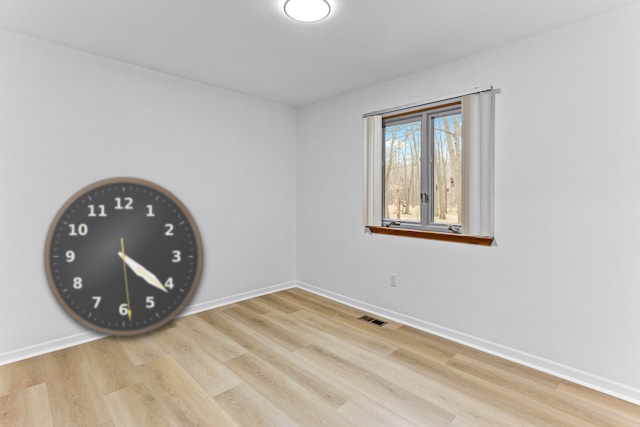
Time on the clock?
4:21:29
